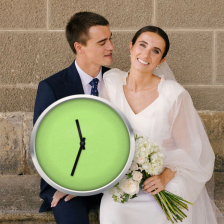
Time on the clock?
11:33
